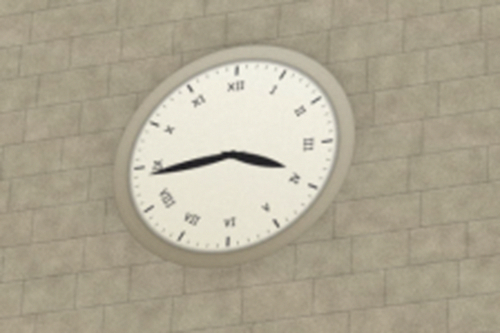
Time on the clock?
3:44
